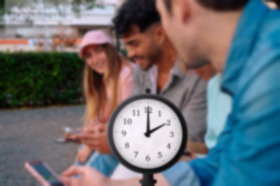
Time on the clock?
2:00
